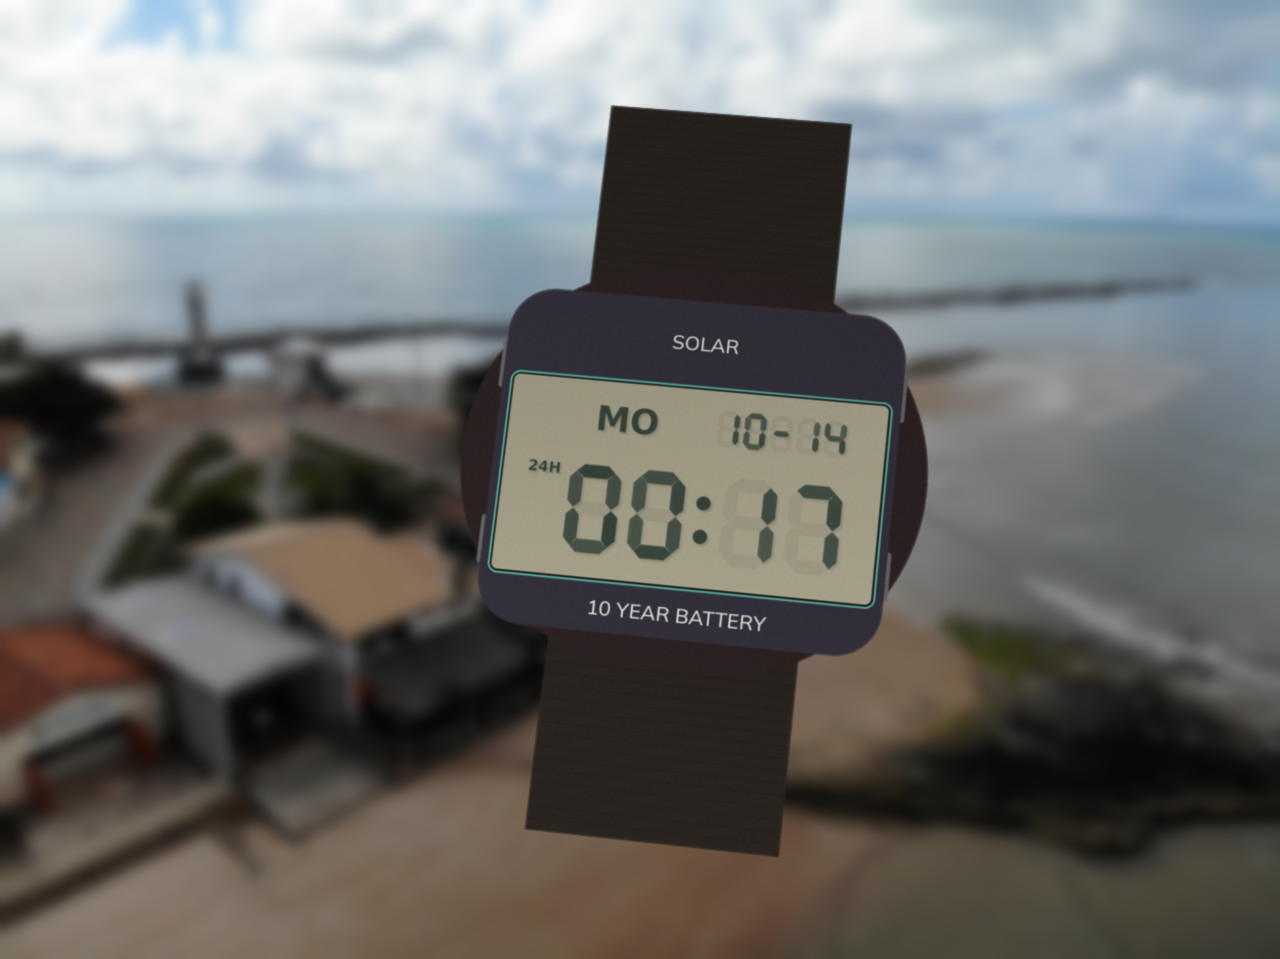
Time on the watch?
0:17
